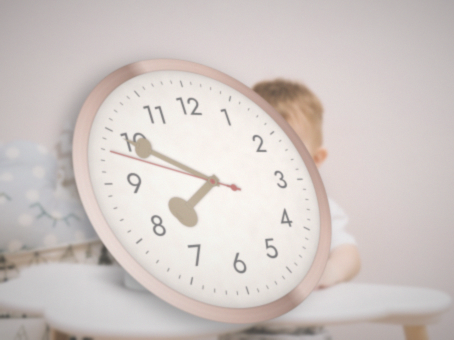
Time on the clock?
7:49:48
